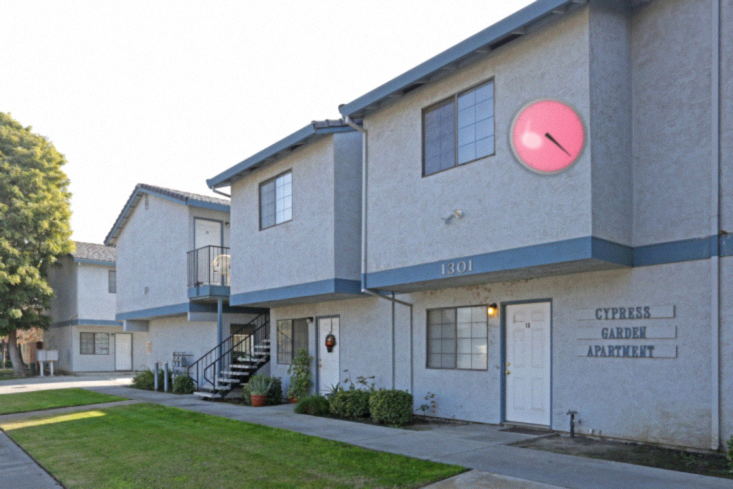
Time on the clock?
4:22
